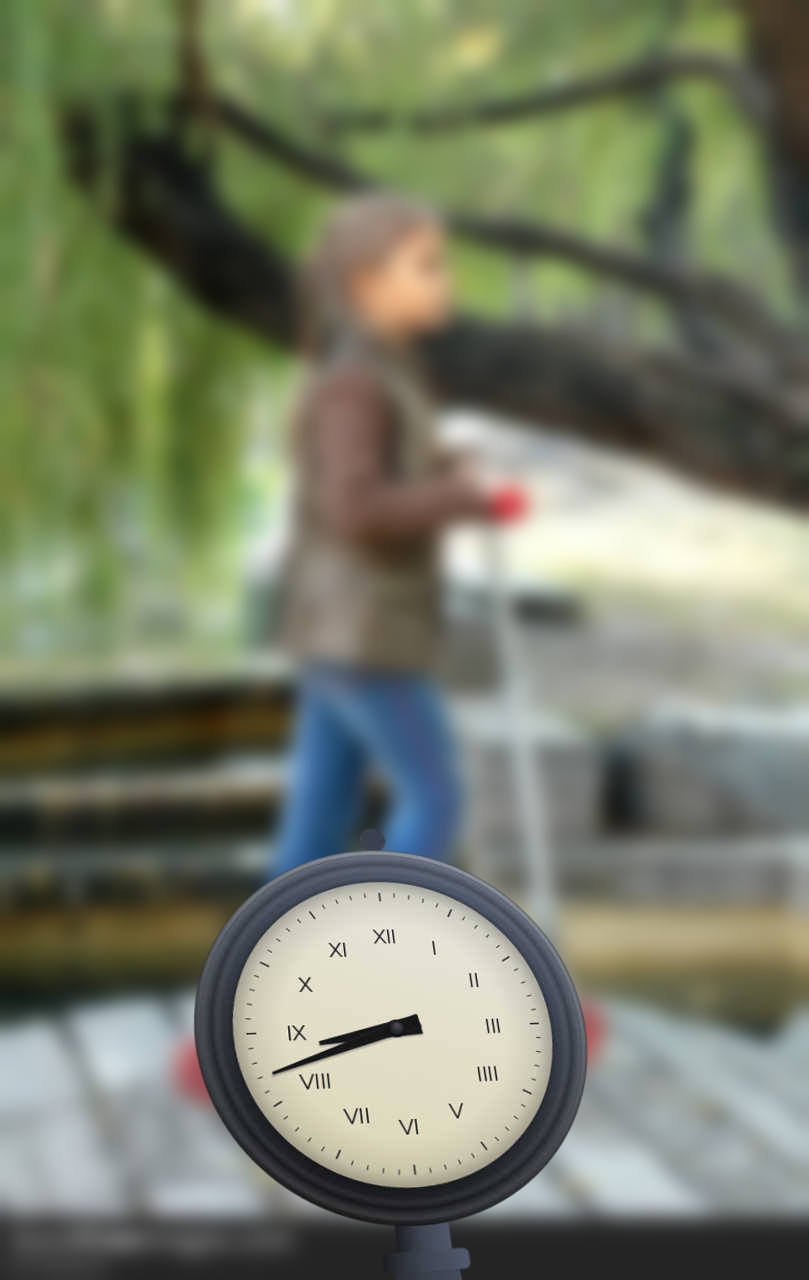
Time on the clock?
8:42
